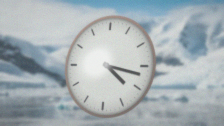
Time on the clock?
4:17
